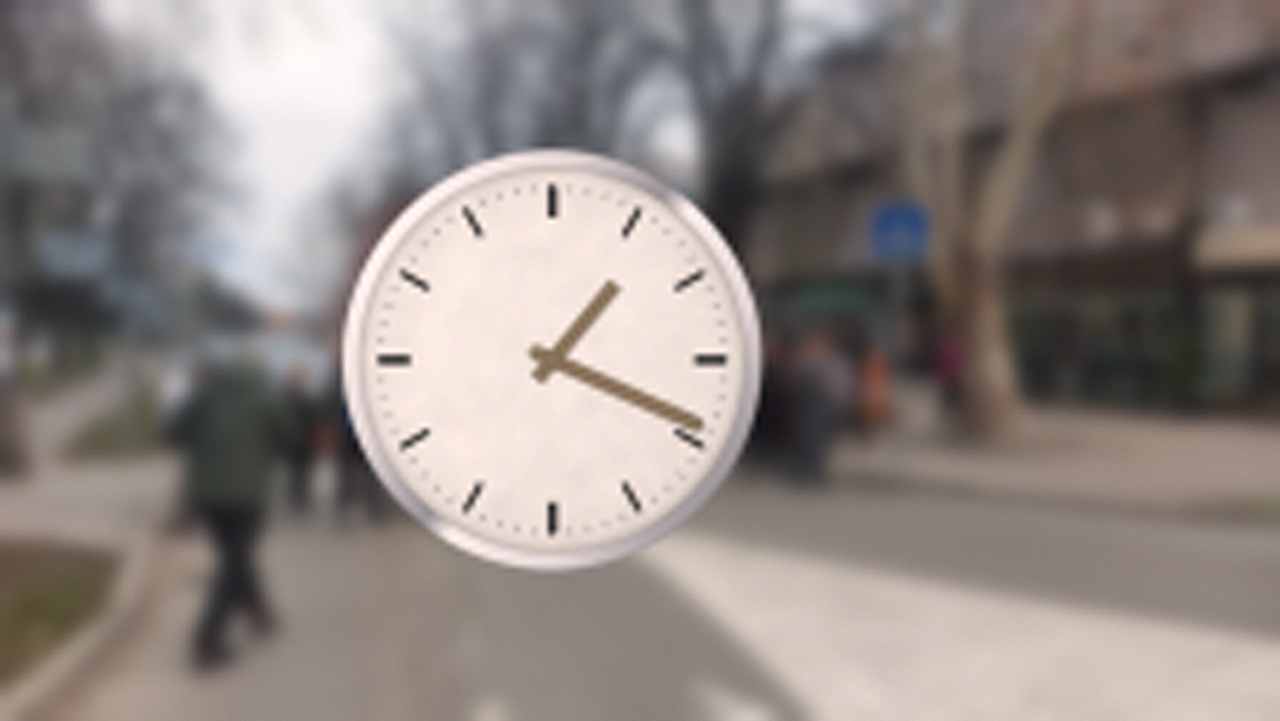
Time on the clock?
1:19
